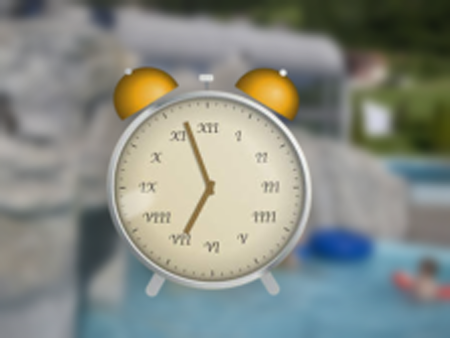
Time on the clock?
6:57
